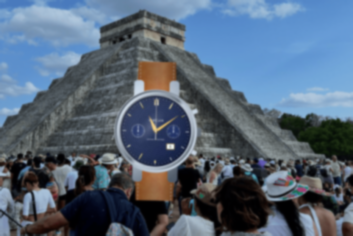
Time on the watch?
11:09
